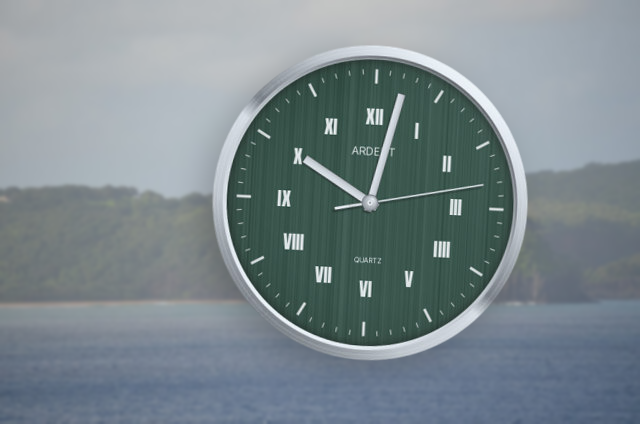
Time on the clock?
10:02:13
